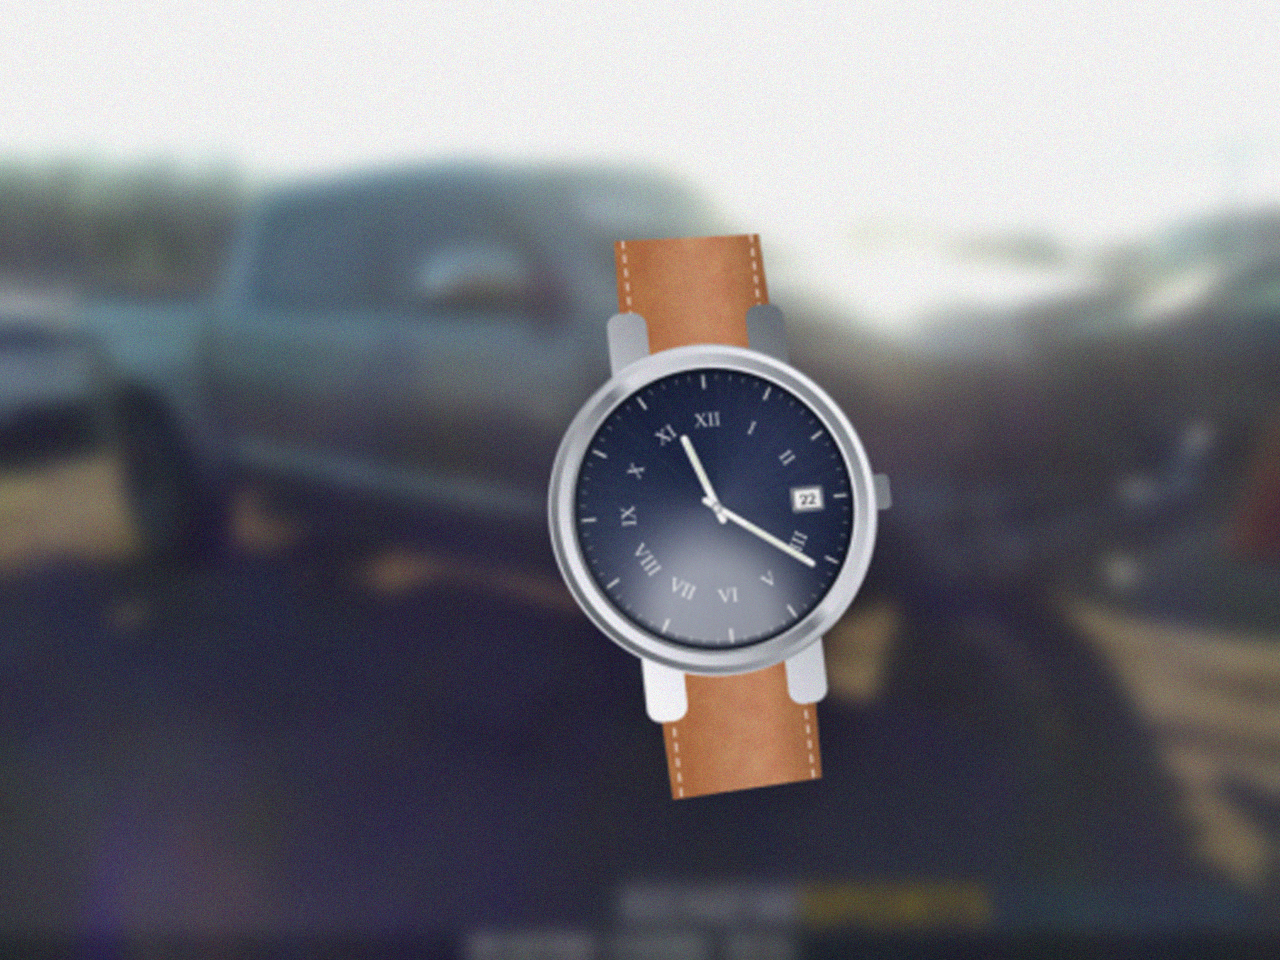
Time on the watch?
11:21
